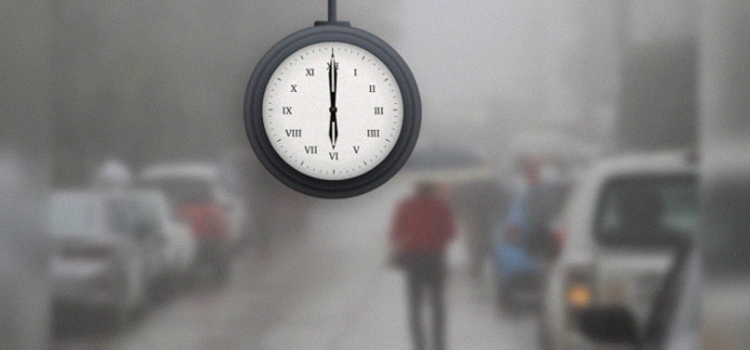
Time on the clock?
6:00
